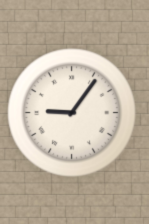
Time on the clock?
9:06
